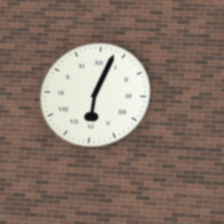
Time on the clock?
6:03
